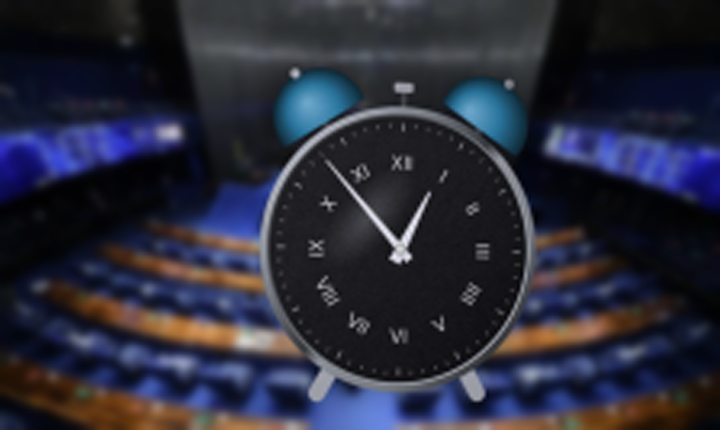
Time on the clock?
12:53
